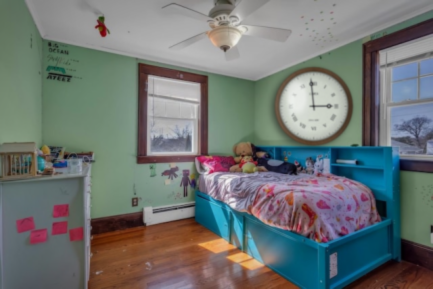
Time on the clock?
2:59
